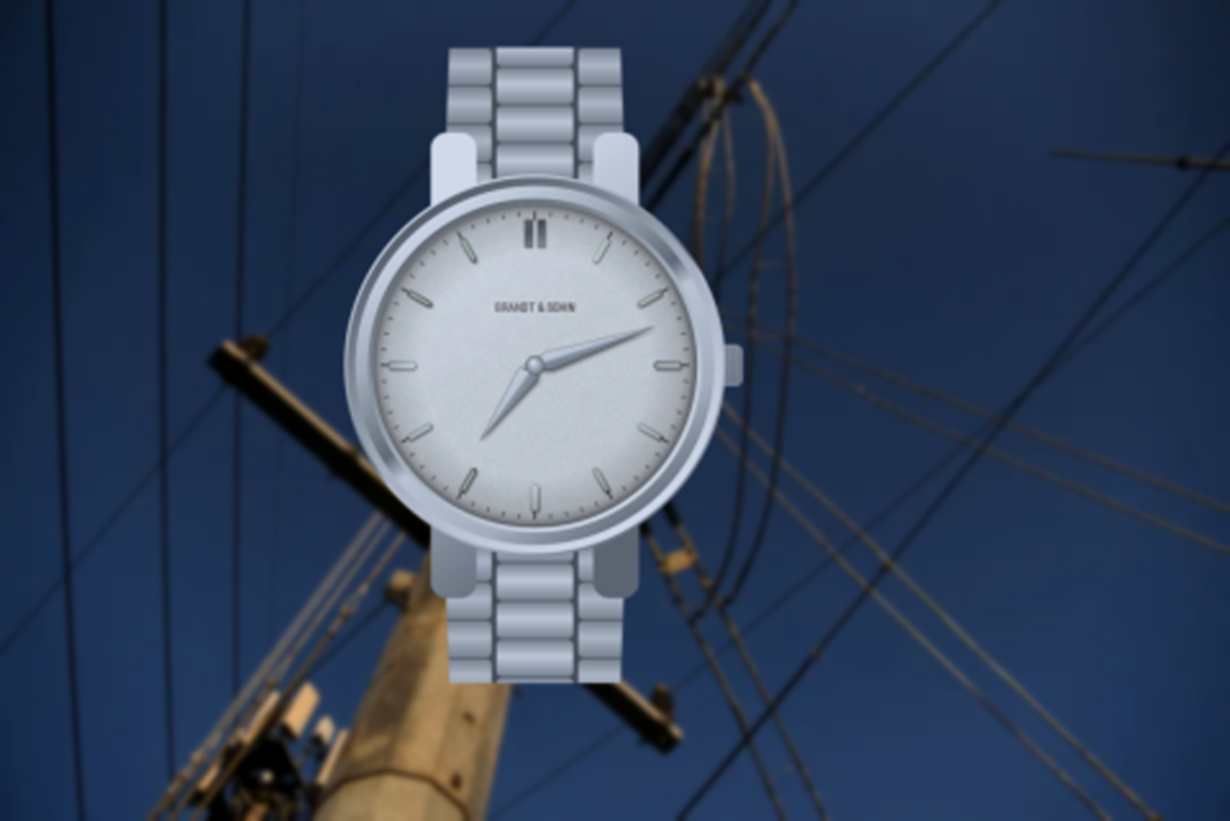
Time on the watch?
7:12
